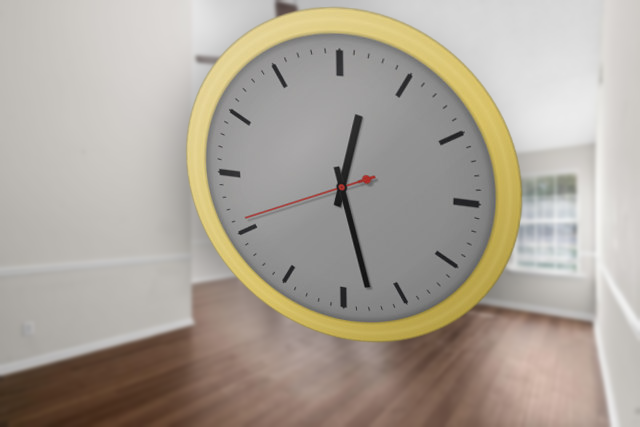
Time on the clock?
12:27:41
